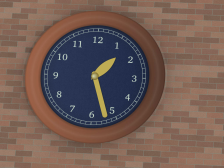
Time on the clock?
1:27
